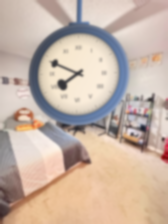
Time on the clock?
7:49
